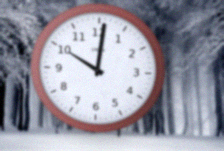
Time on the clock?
10:01
